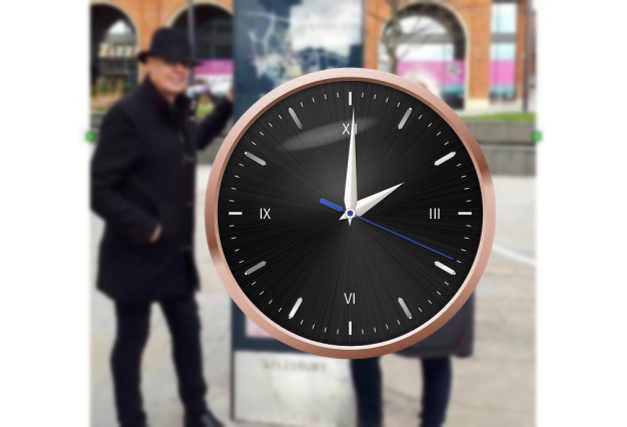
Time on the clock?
2:00:19
